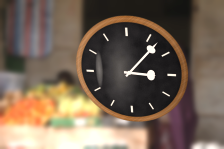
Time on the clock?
3:07
